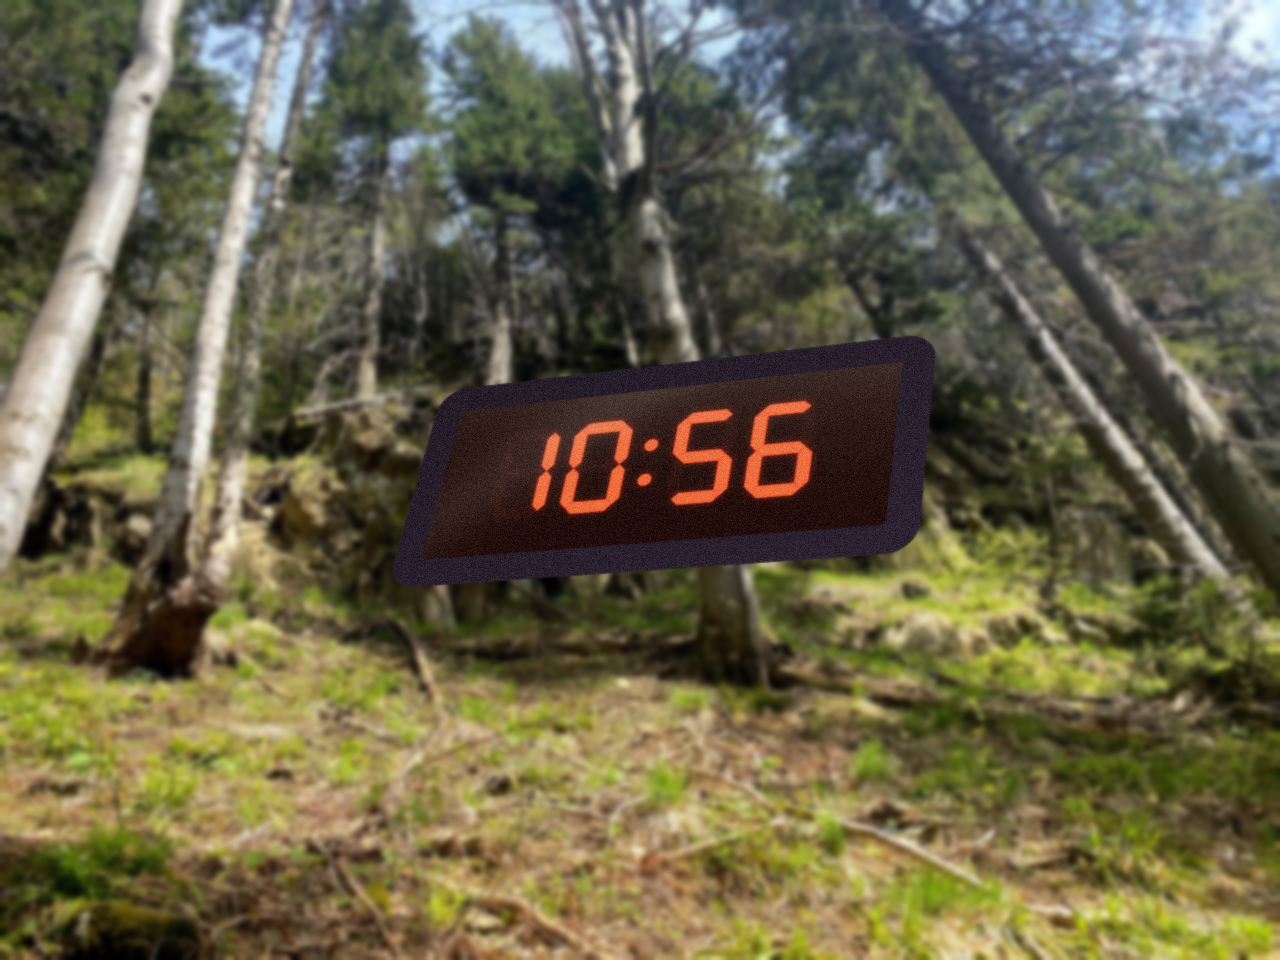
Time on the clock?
10:56
